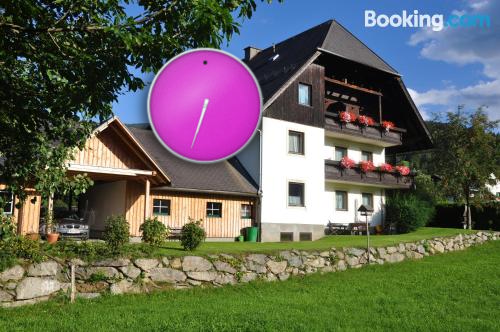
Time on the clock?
6:33
